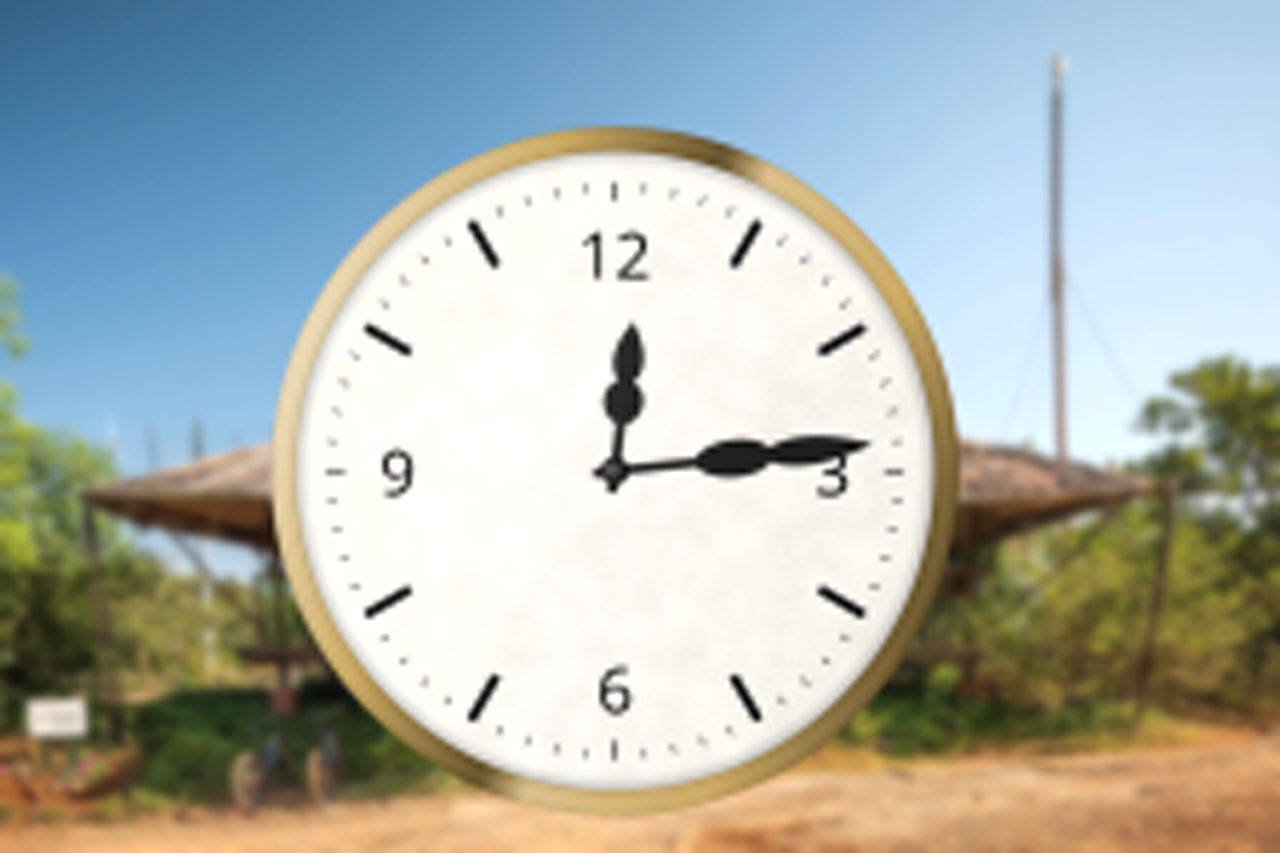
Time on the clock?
12:14
